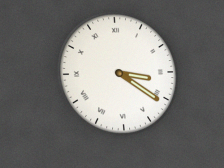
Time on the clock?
3:21
